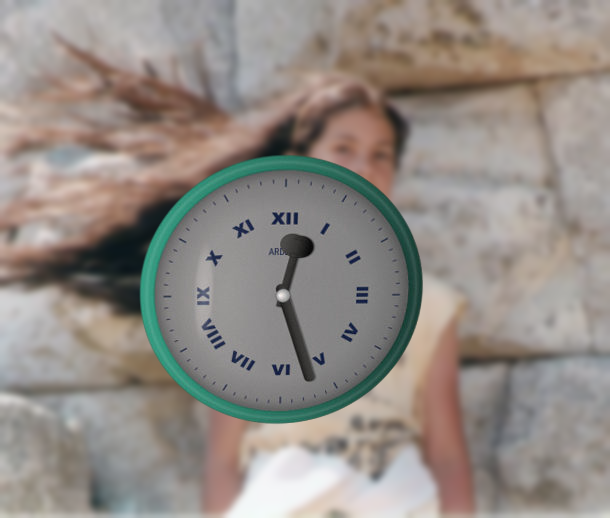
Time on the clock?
12:27
